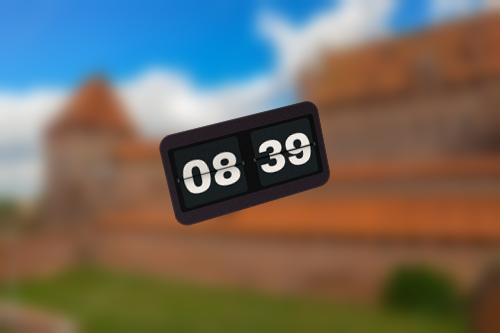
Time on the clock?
8:39
